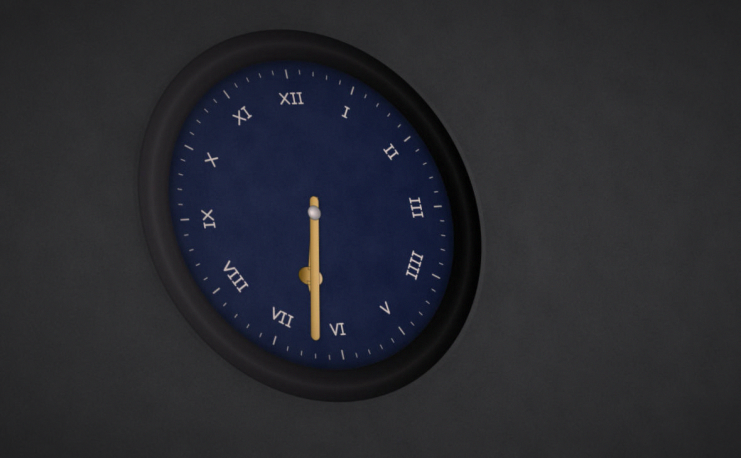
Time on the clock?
6:32
